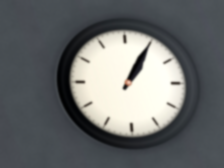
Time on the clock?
1:05
